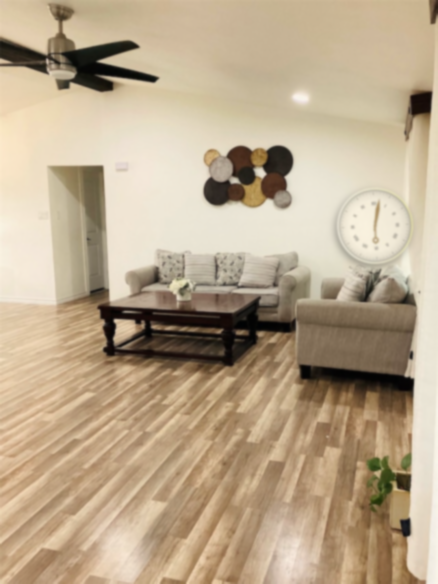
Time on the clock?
6:02
